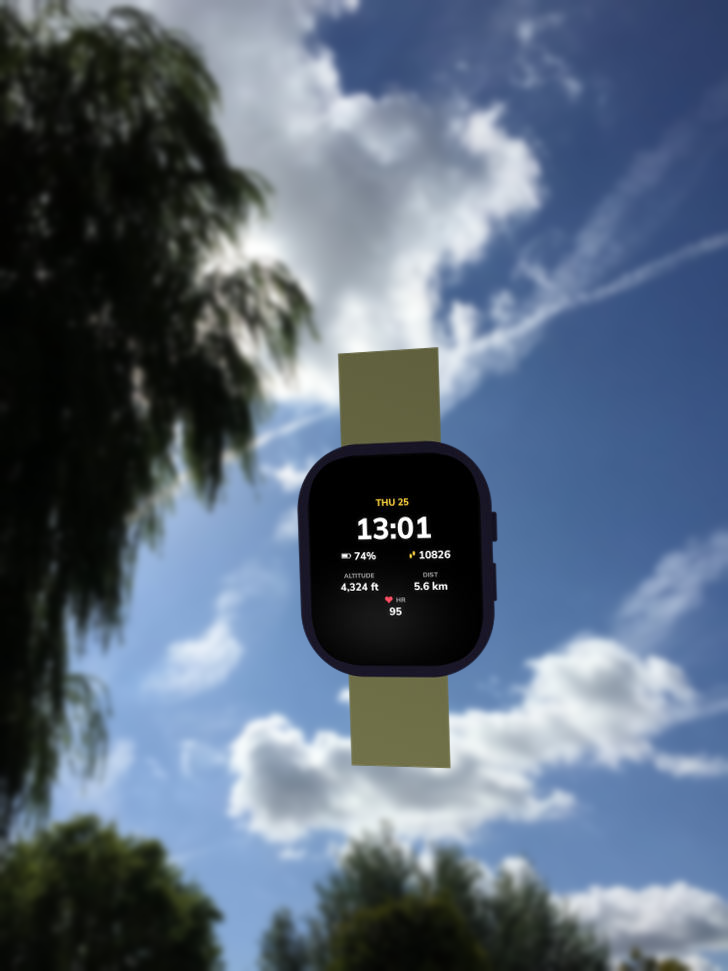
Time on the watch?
13:01
